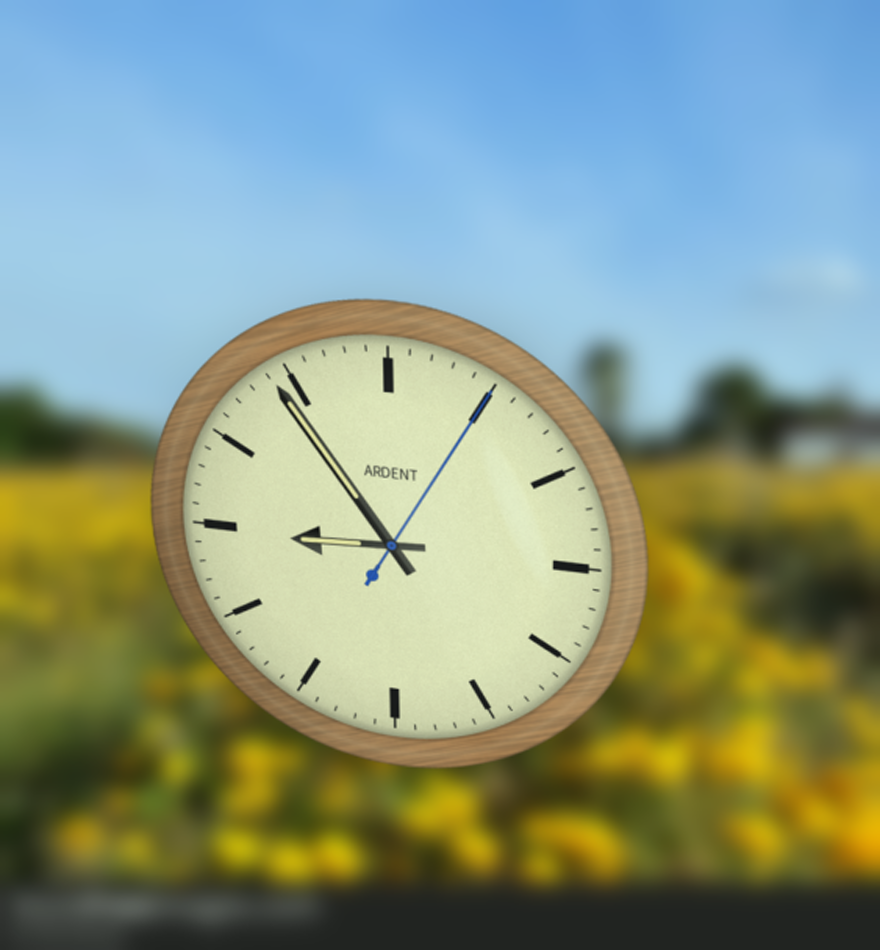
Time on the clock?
8:54:05
